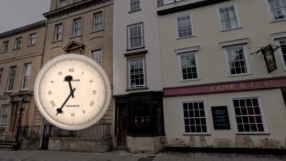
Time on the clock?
11:36
